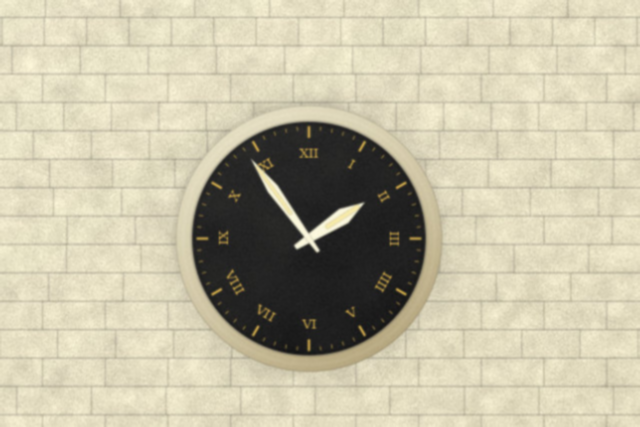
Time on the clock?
1:54
